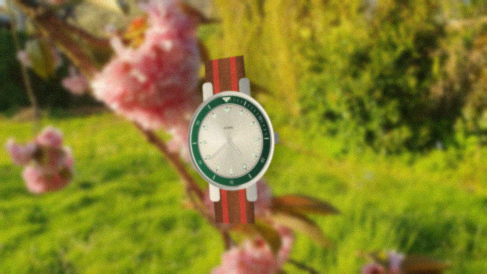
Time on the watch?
4:39
